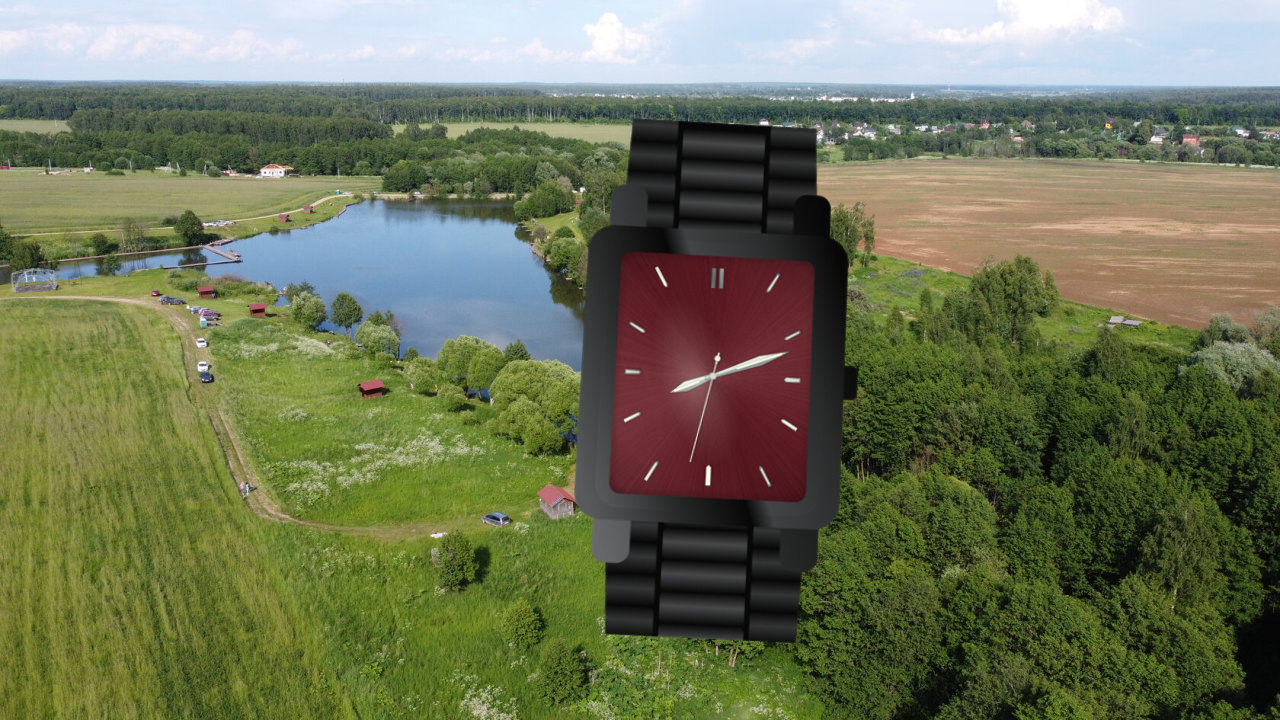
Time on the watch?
8:11:32
